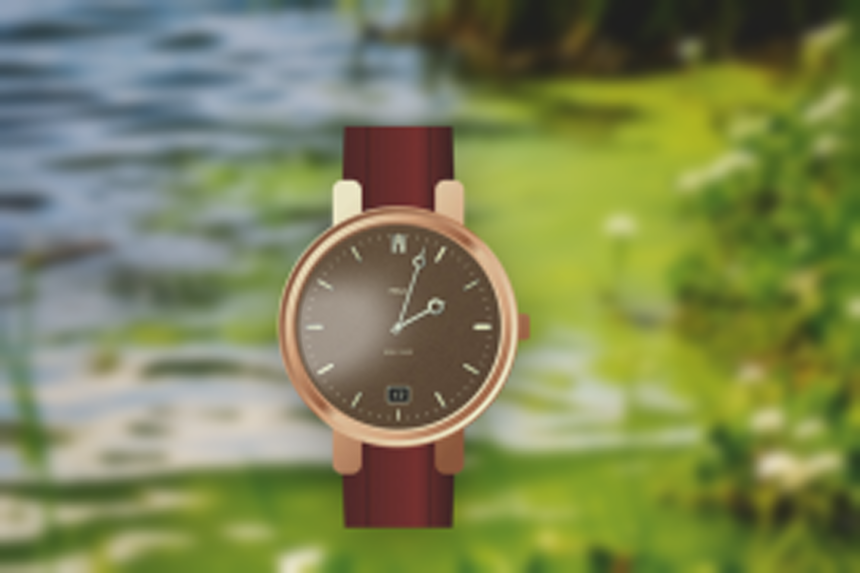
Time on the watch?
2:03
